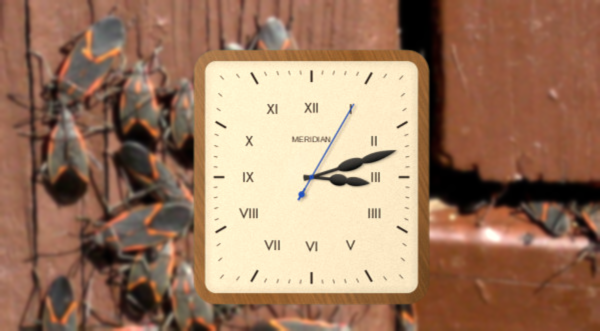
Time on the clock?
3:12:05
